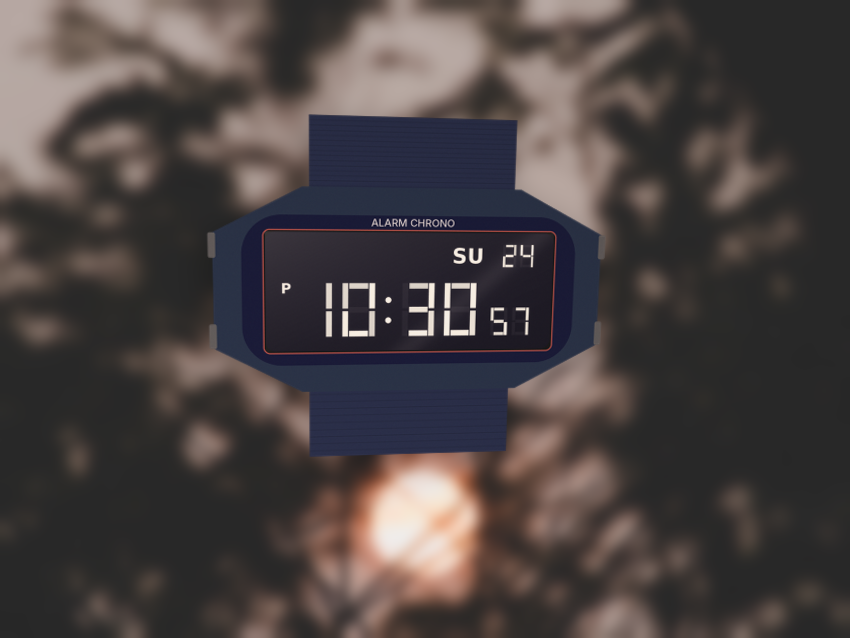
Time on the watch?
10:30:57
